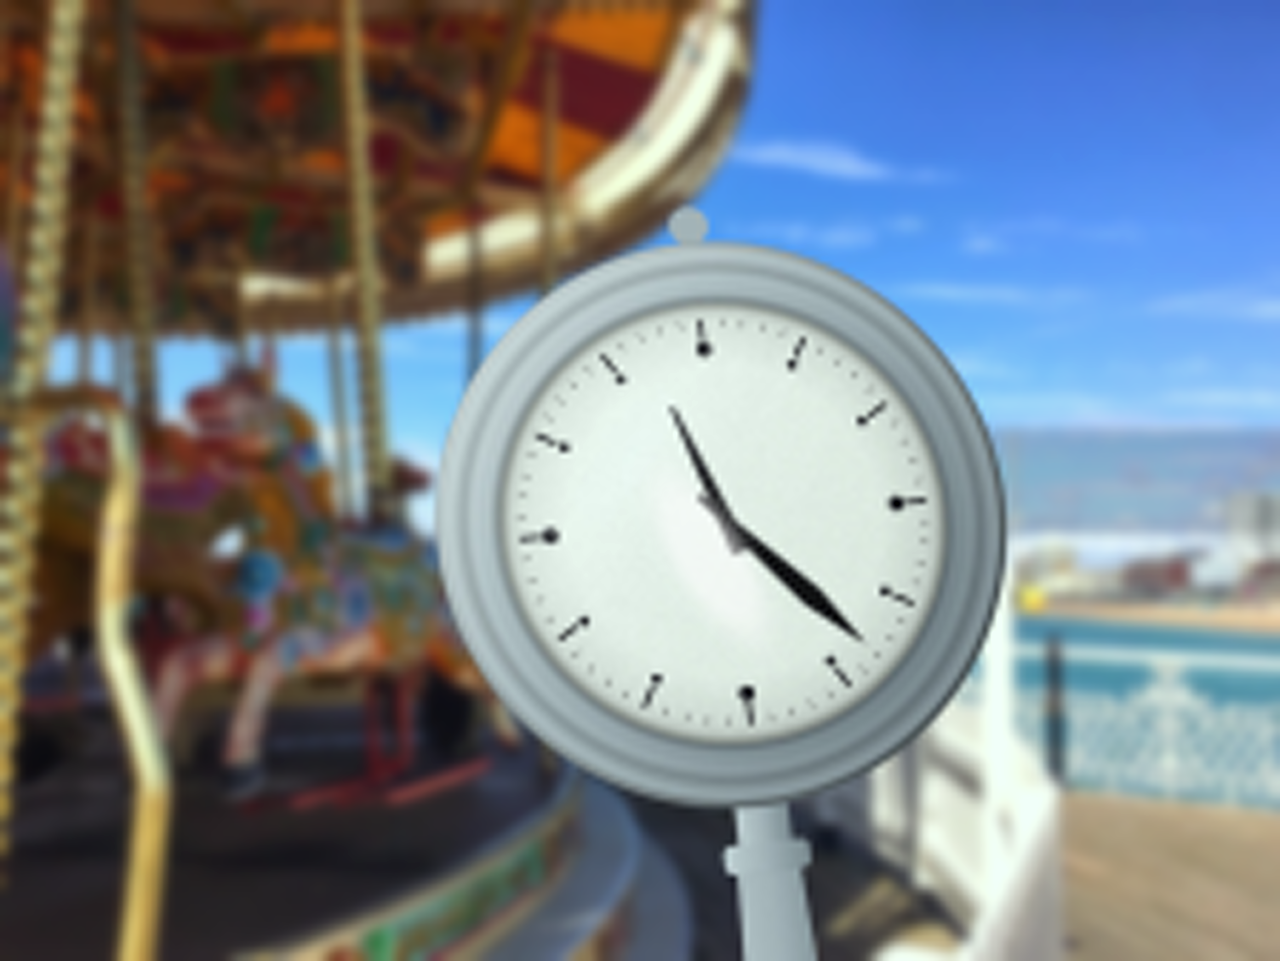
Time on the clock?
11:23
